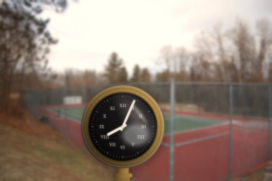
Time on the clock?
8:04
